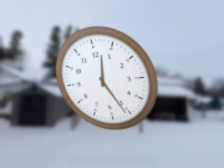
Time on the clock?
12:26
